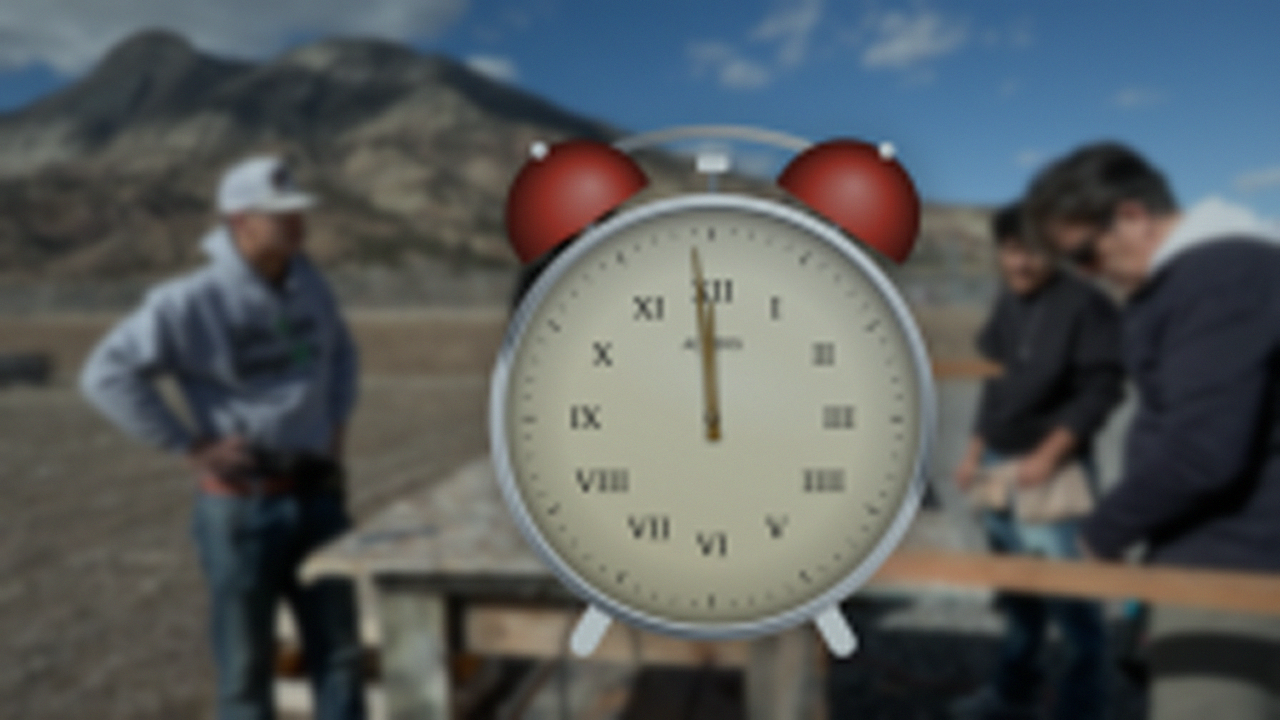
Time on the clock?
11:59
